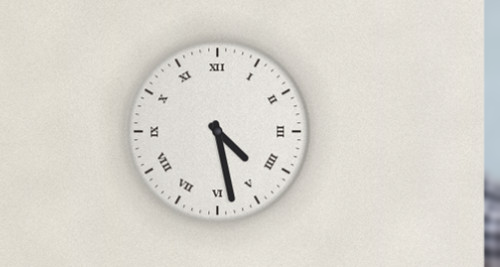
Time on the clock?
4:28
